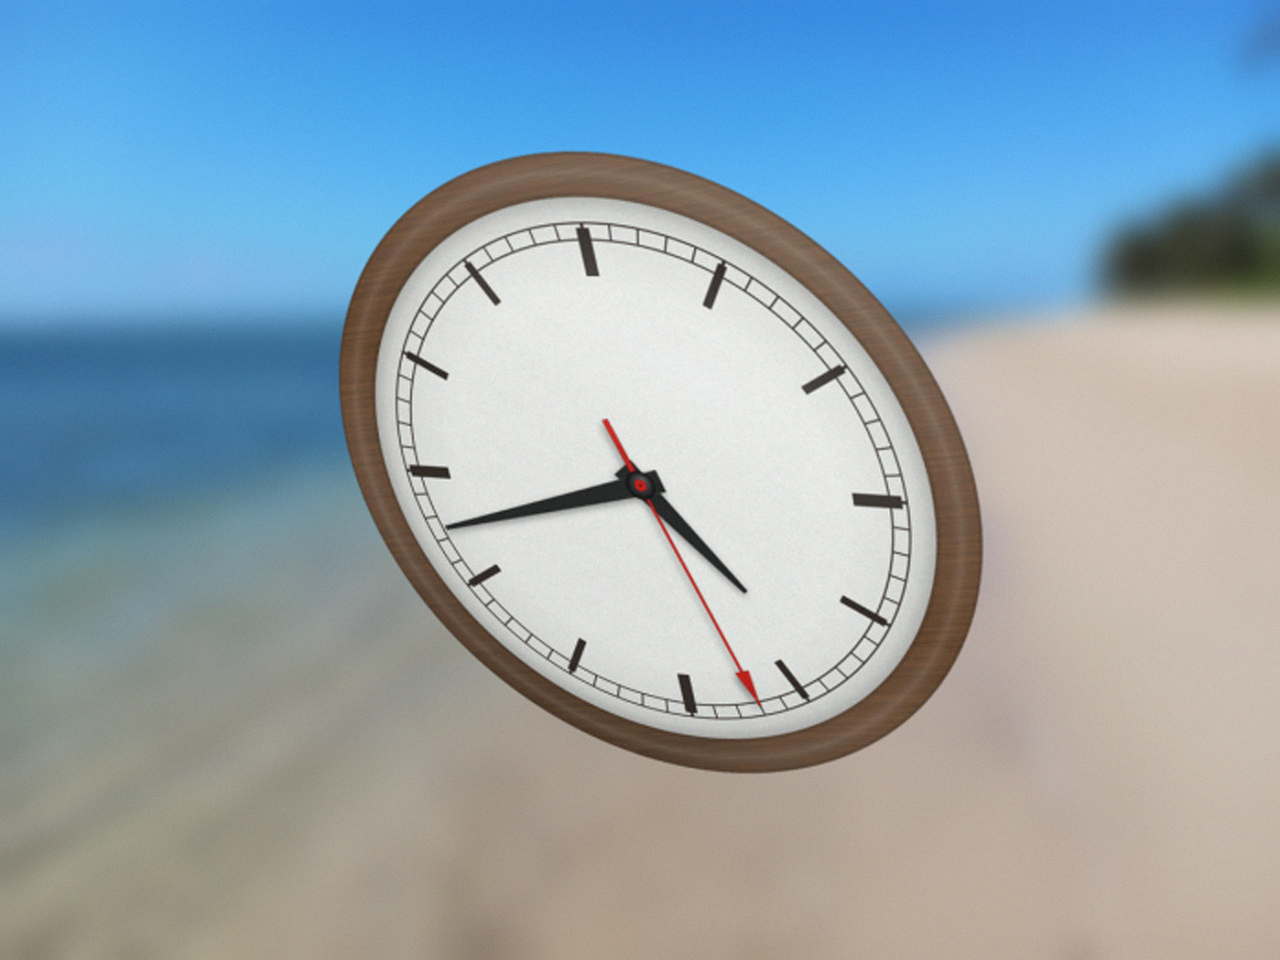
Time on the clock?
4:42:27
